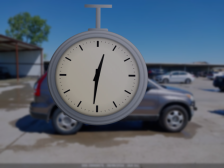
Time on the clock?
12:31
